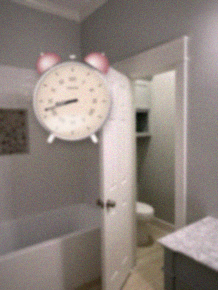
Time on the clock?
8:42
